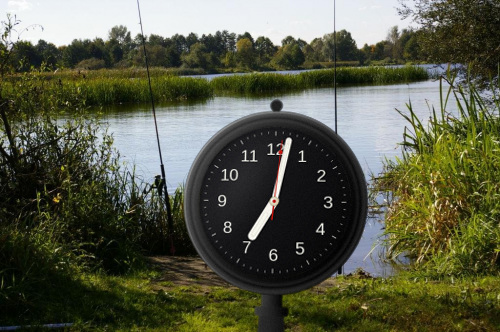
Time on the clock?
7:02:01
